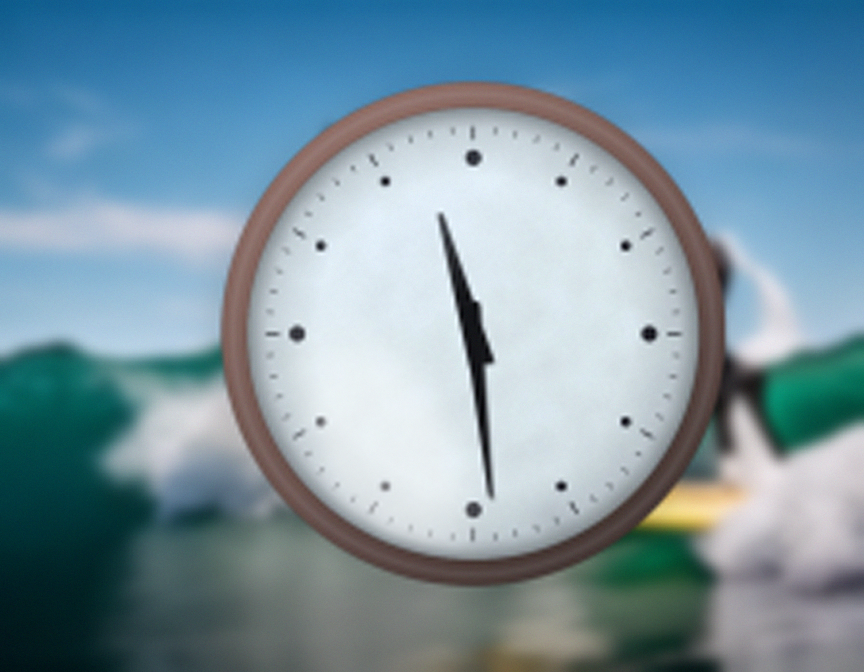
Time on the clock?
11:29
